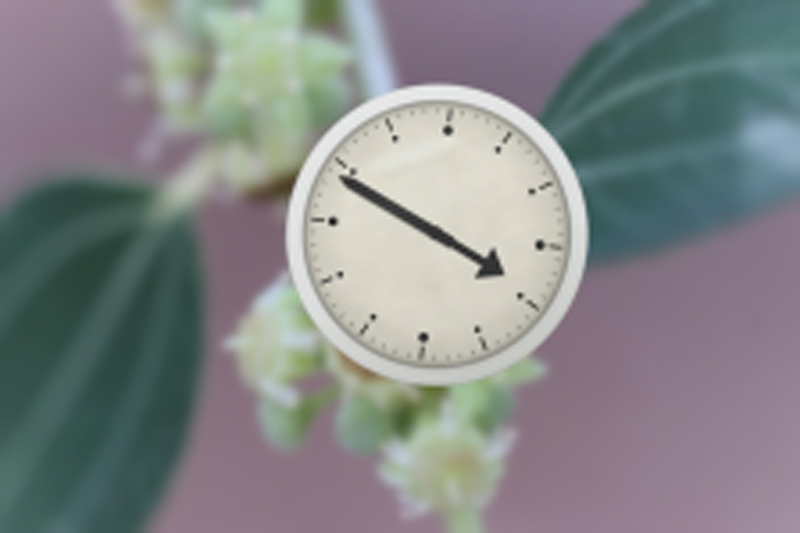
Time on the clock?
3:49
